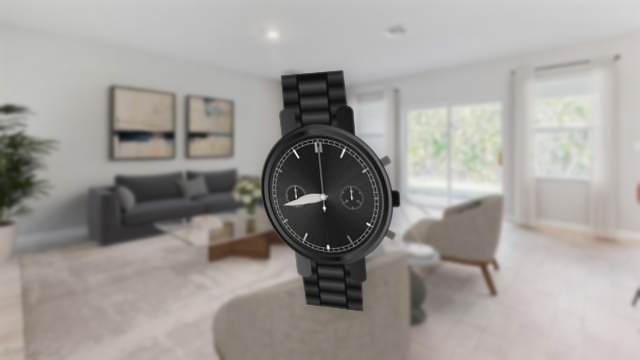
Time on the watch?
8:43
